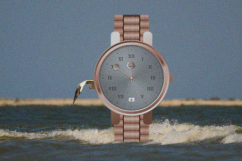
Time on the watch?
11:51
